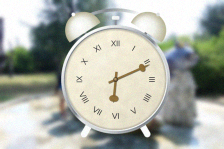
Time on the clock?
6:11
